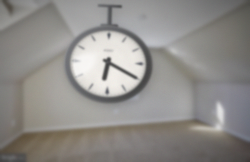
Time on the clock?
6:20
